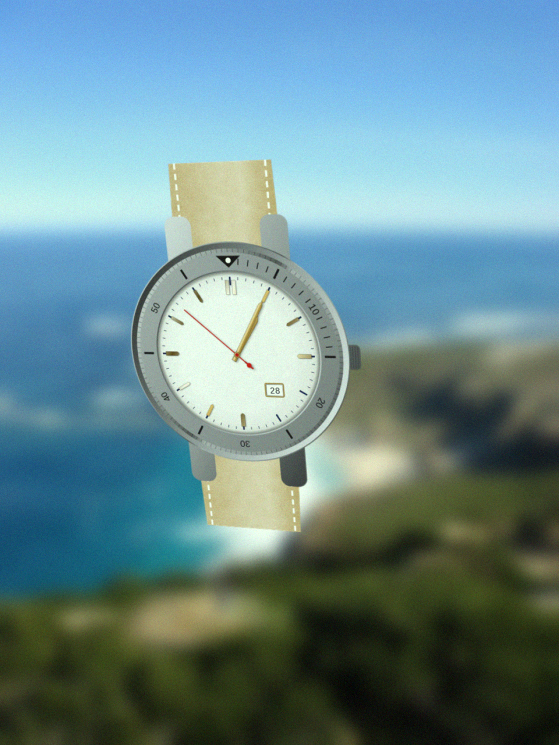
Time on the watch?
1:04:52
